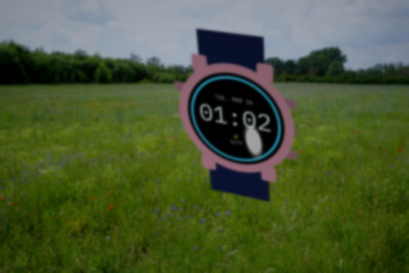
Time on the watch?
1:02
